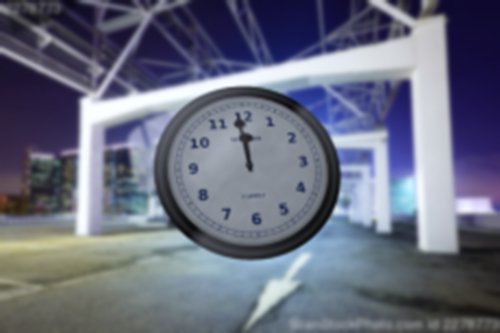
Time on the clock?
11:59
